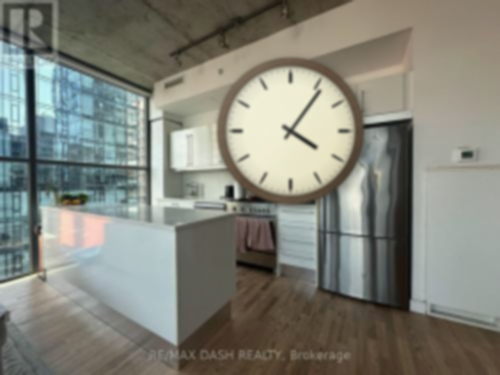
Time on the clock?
4:06
